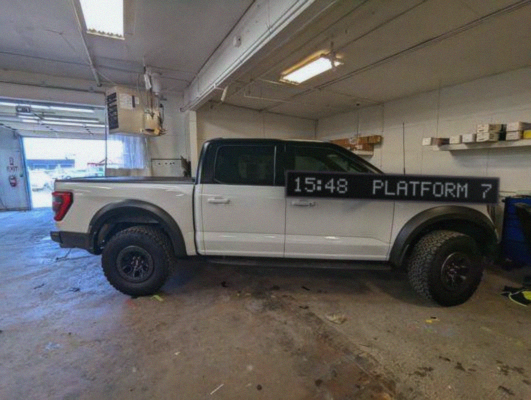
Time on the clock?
15:48
